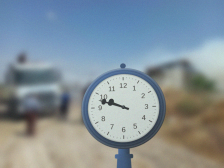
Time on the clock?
9:48
